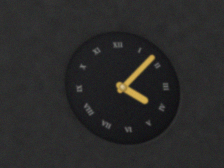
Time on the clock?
4:08
